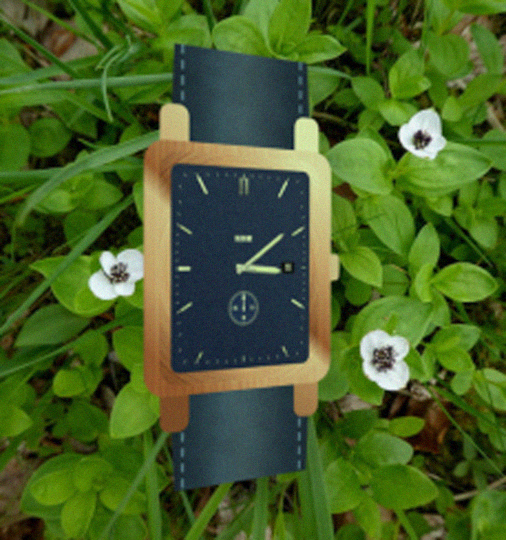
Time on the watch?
3:09
